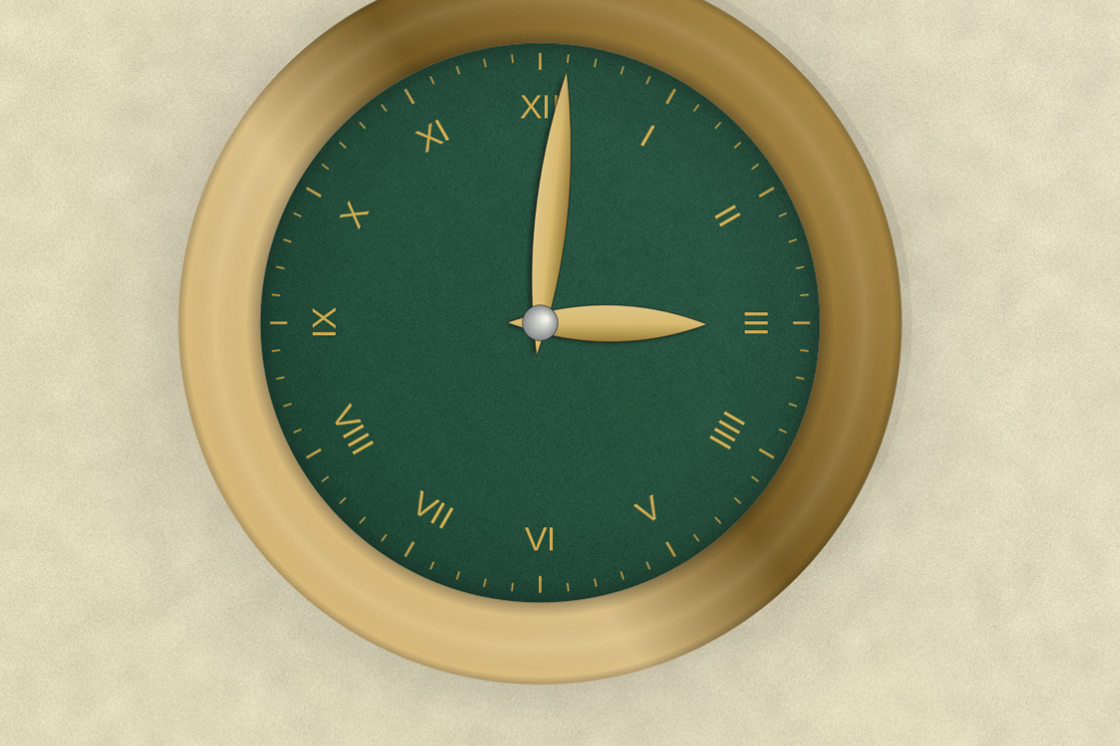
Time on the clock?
3:01
